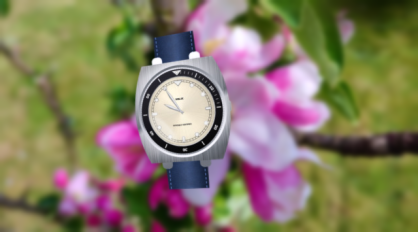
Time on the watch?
9:55
